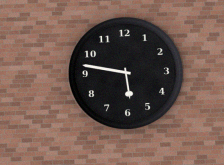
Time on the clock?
5:47
